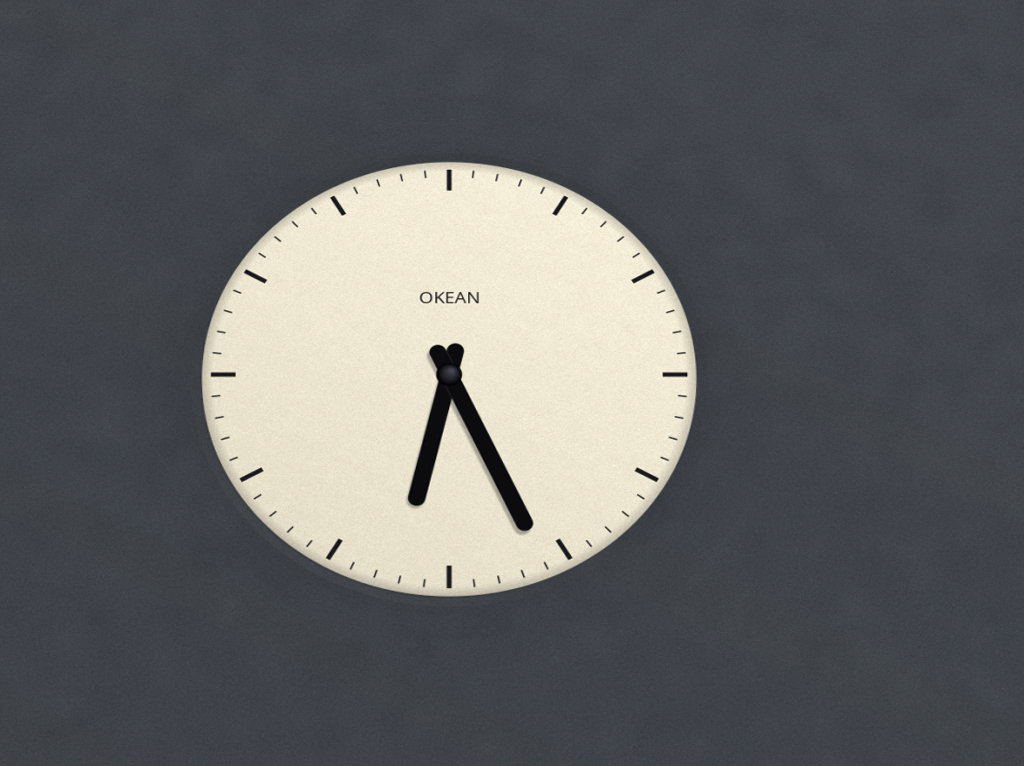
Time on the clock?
6:26
